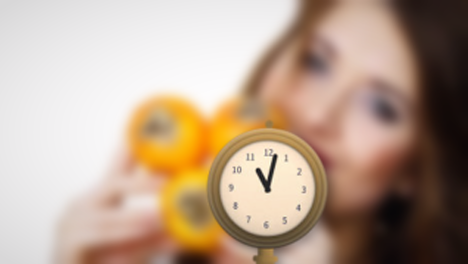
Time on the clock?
11:02
